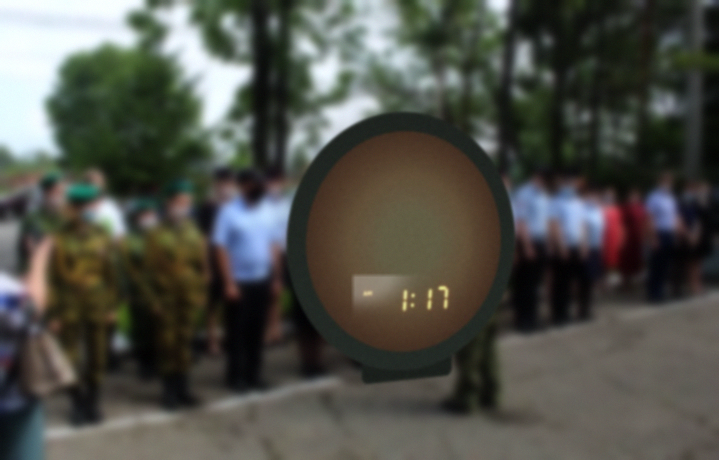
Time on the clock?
1:17
